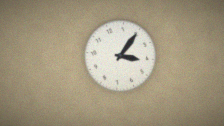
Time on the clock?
4:10
